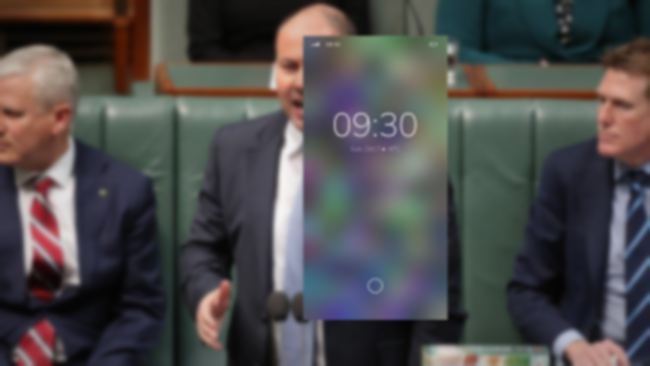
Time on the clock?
9:30
